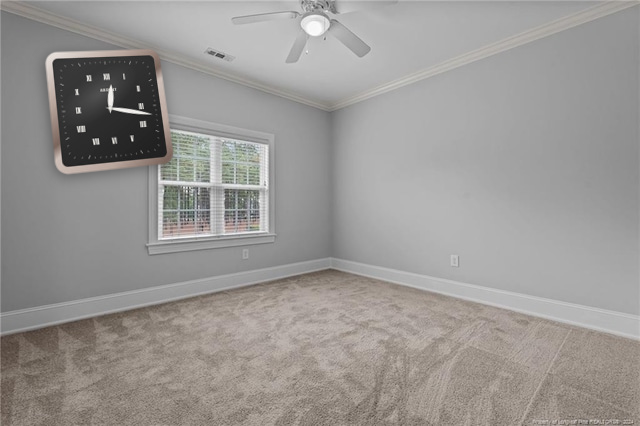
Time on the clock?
12:17
